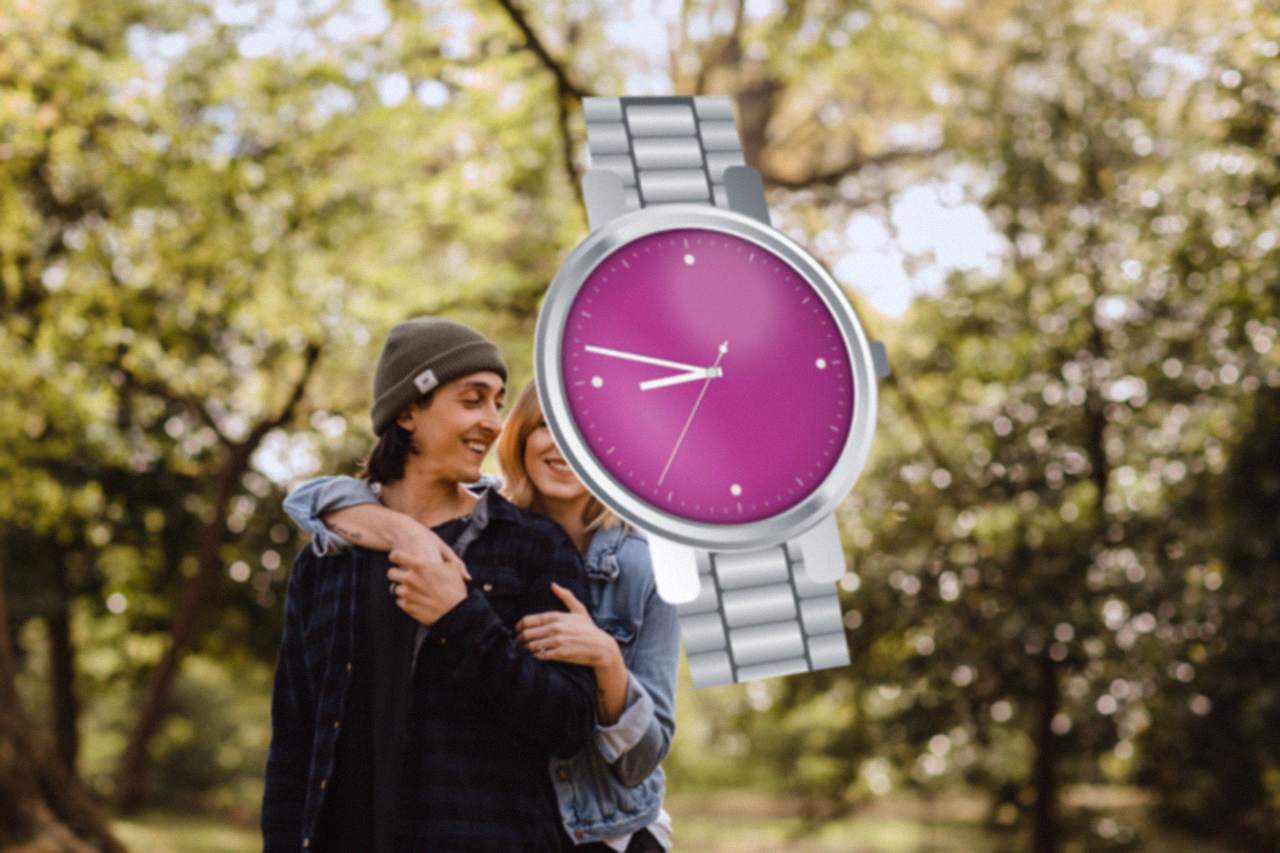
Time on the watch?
8:47:36
